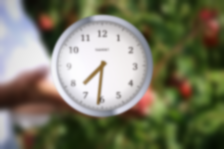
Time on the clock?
7:31
